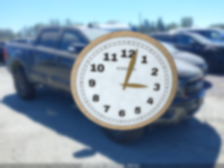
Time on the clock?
3:02
